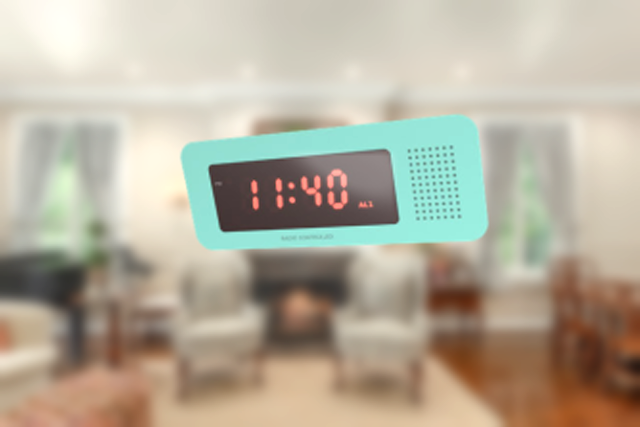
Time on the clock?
11:40
